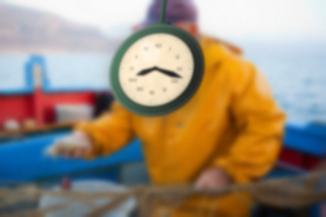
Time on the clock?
8:18
